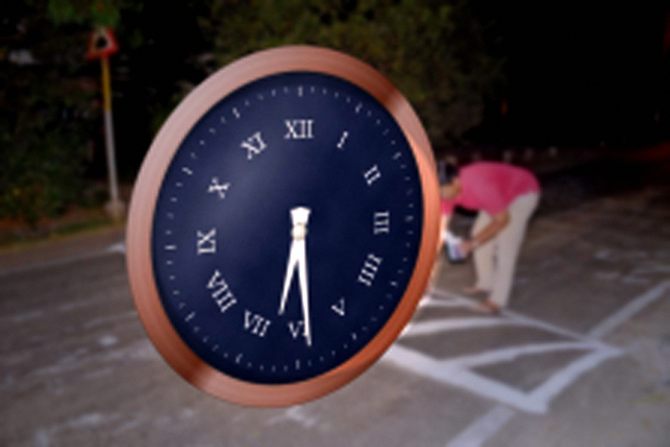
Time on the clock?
6:29
